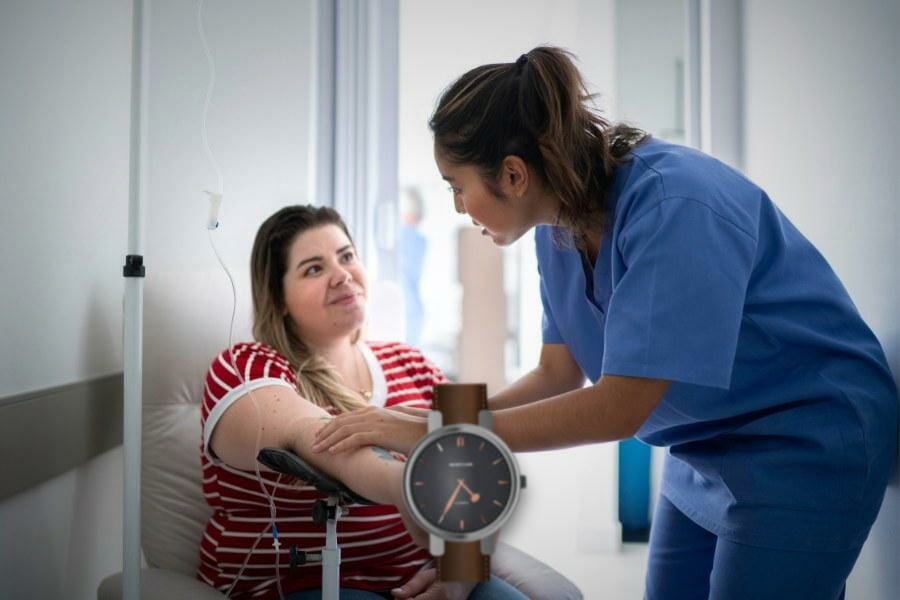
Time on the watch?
4:35
